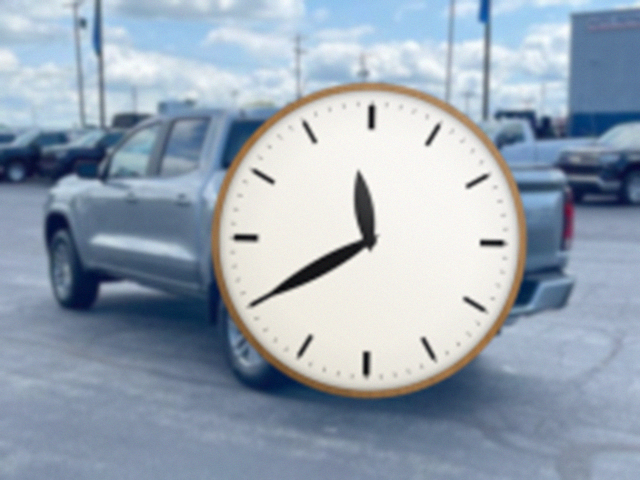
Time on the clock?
11:40
